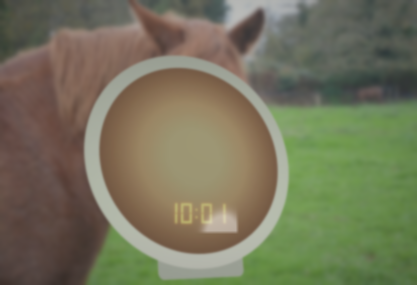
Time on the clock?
10:01
